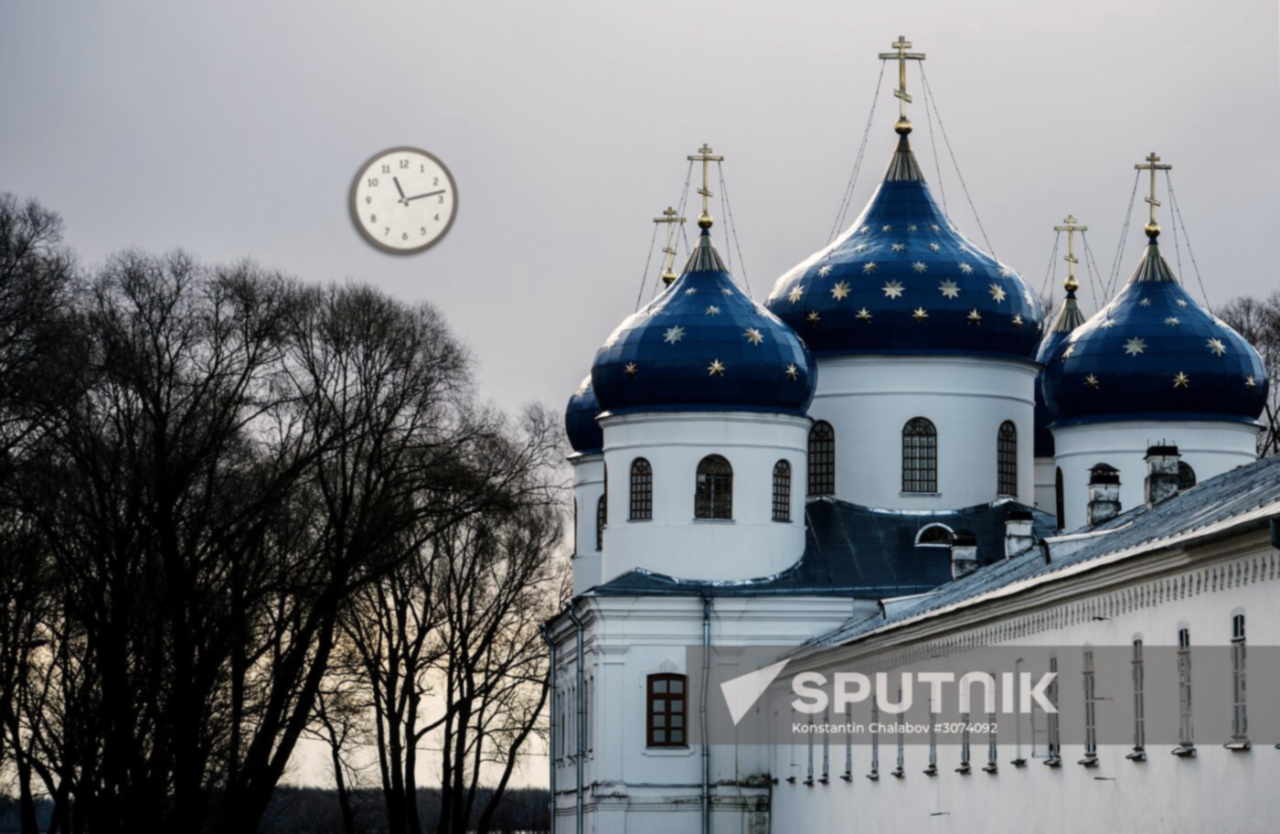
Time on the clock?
11:13
